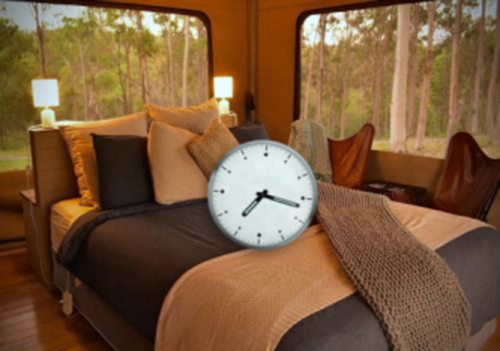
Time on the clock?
7:17
